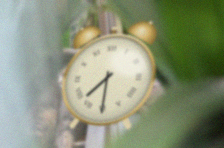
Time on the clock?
7:30
